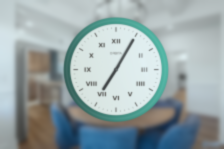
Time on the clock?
7:05
